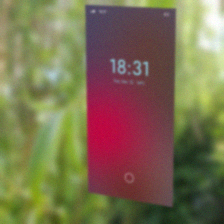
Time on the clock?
18:31
